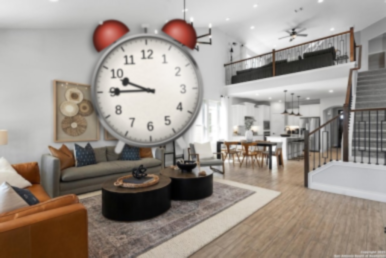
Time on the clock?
9:45
